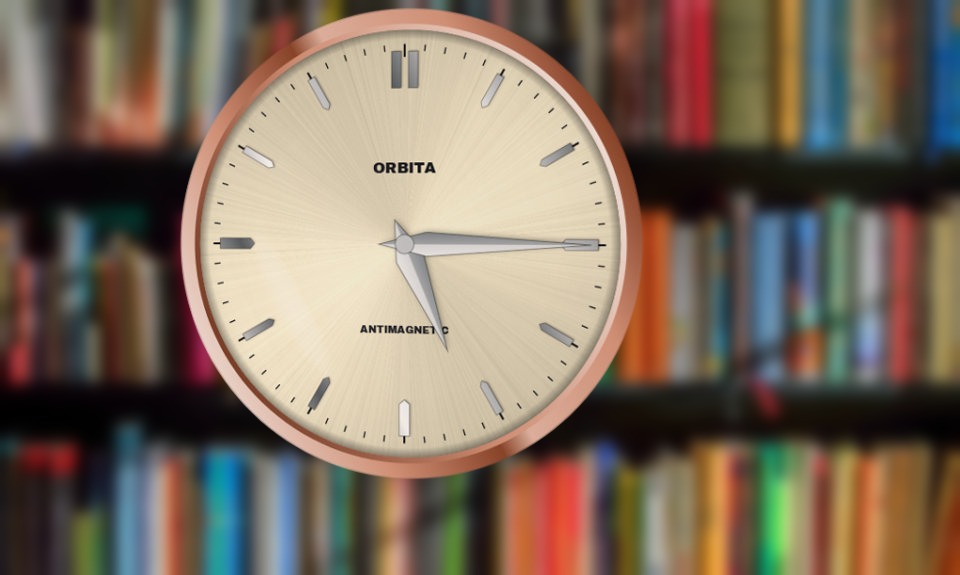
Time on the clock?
5:15
